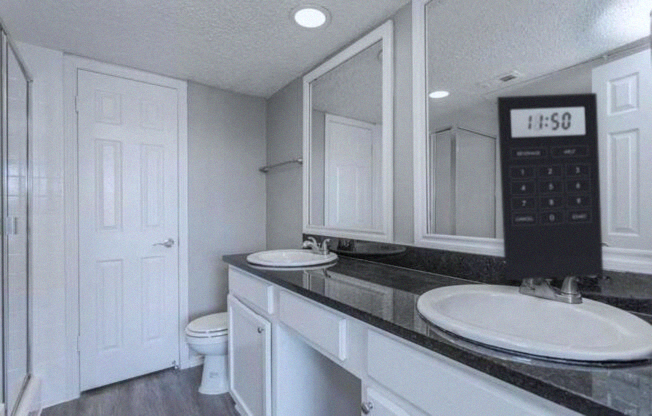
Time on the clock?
11:50
